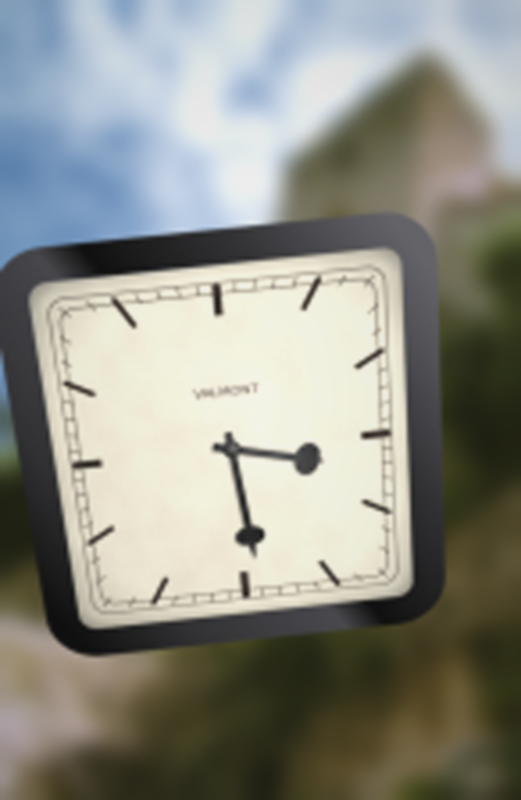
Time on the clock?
3:29
